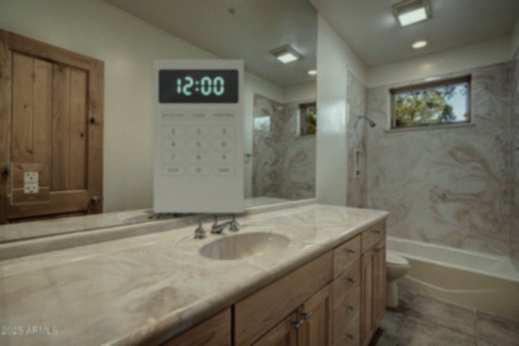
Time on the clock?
12:00
